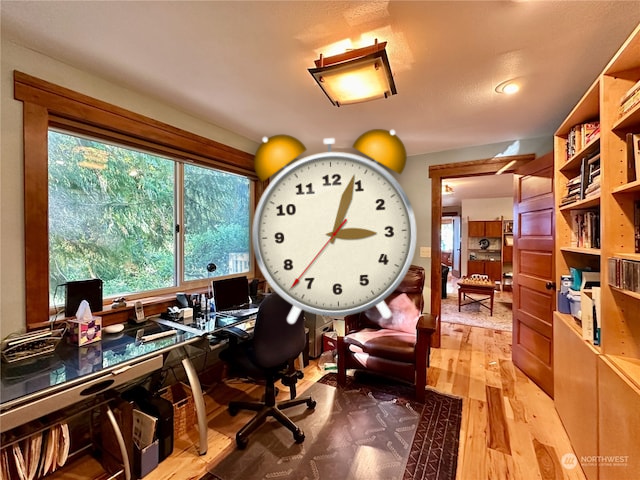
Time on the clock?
3:03:37
